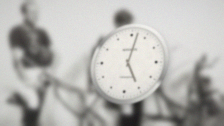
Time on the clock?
5:02
